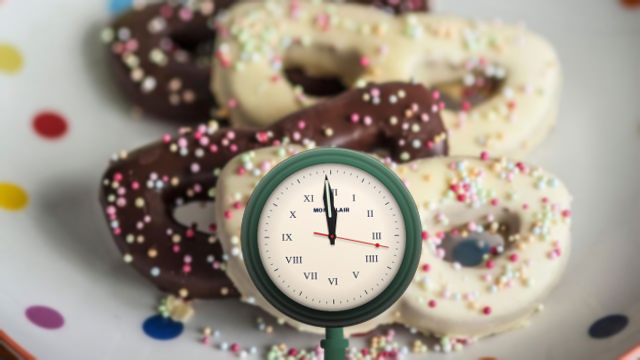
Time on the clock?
11:59:17
